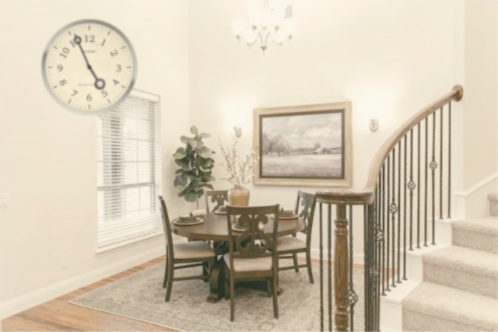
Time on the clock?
4:56
